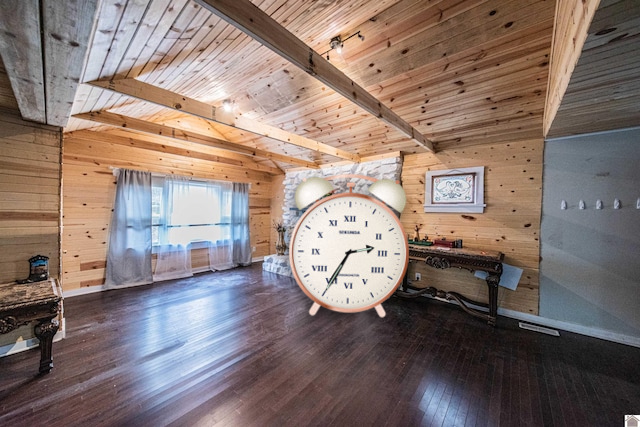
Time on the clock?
2:35
